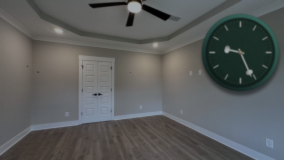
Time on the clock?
9:26
